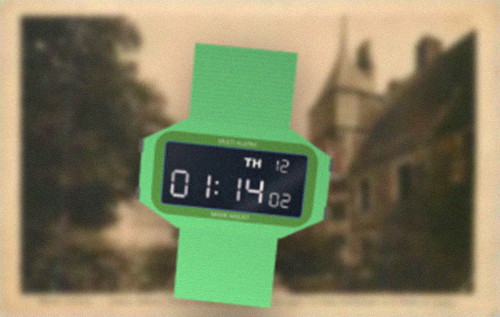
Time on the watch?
1:14:02
